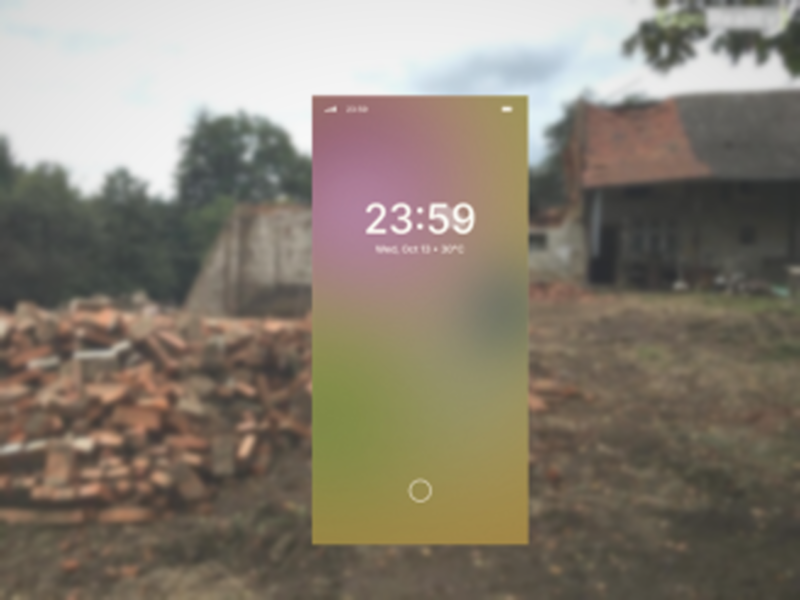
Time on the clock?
23:59
